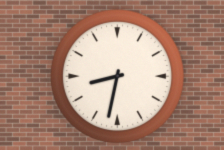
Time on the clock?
8:32
